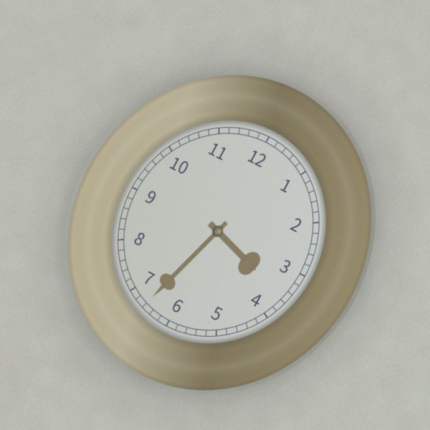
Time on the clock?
3:33
